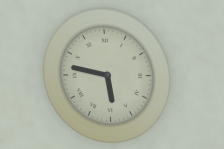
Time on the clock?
5:47
